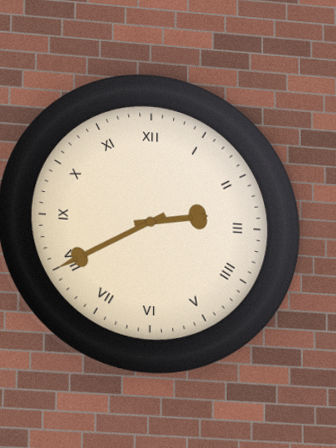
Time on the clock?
2:40
